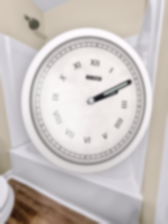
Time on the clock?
2:10
